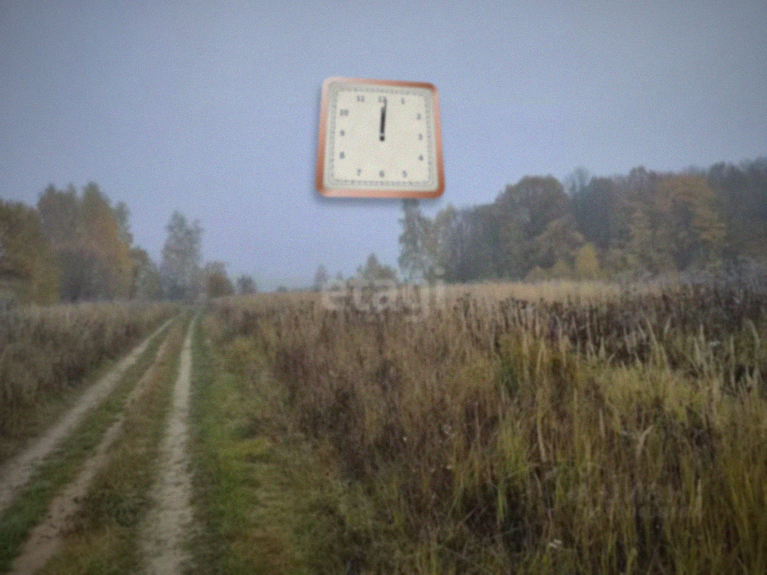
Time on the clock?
12:01
